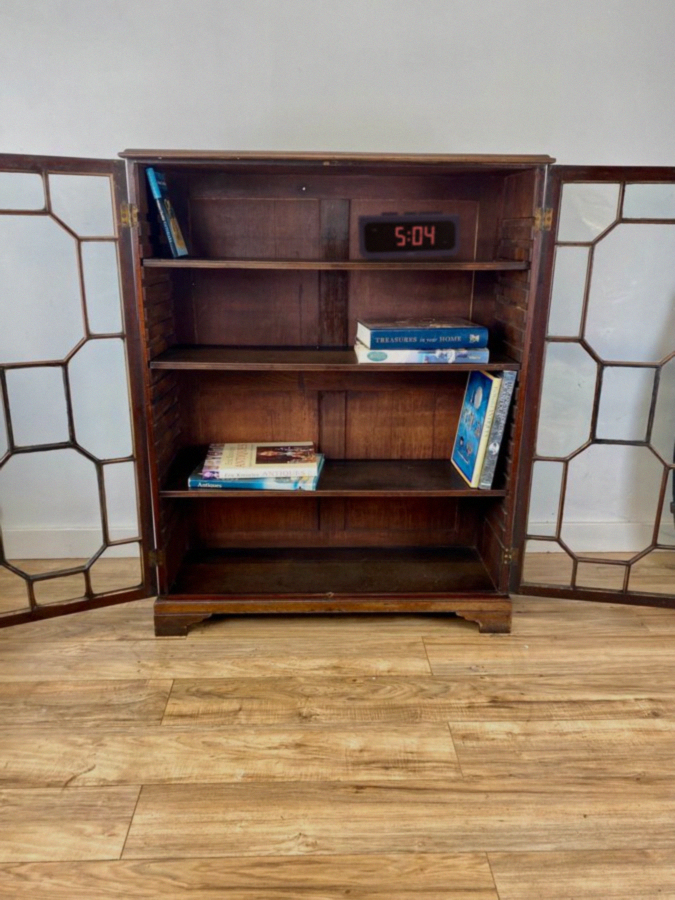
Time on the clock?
5:04
